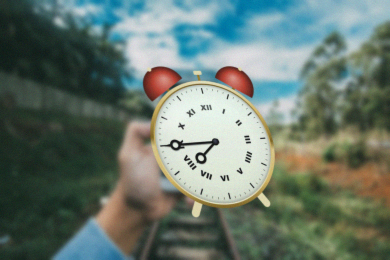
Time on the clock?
7:45
